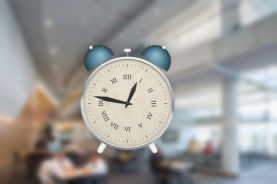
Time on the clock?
12:47
